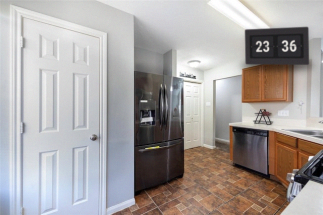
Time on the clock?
23:36
